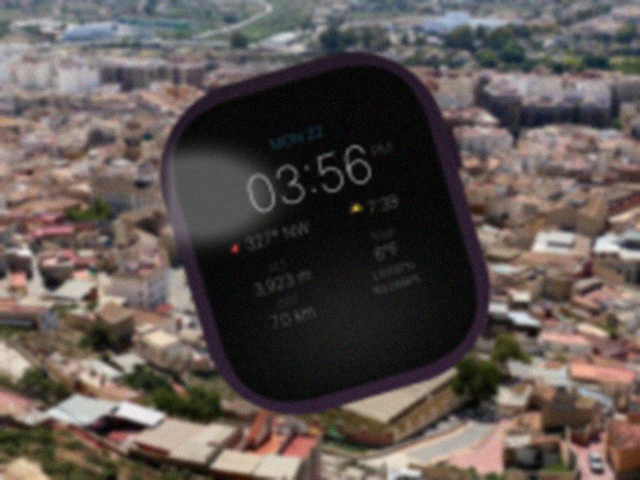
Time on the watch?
3:56
